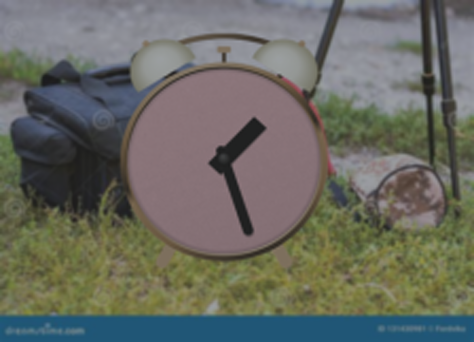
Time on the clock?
1:27
